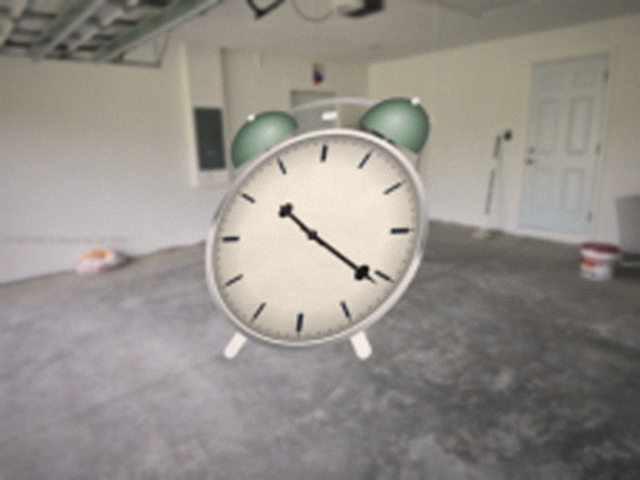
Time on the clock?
10:21
